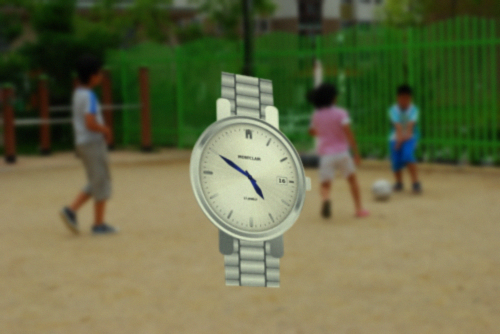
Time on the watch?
4:50
